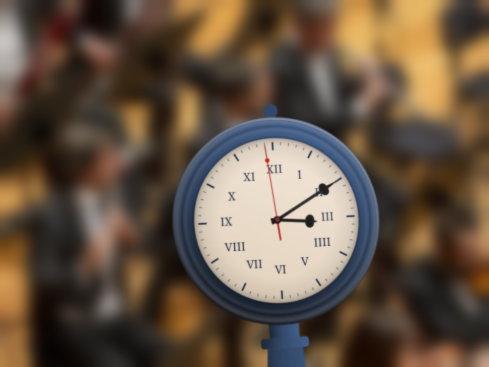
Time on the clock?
3:09:59
